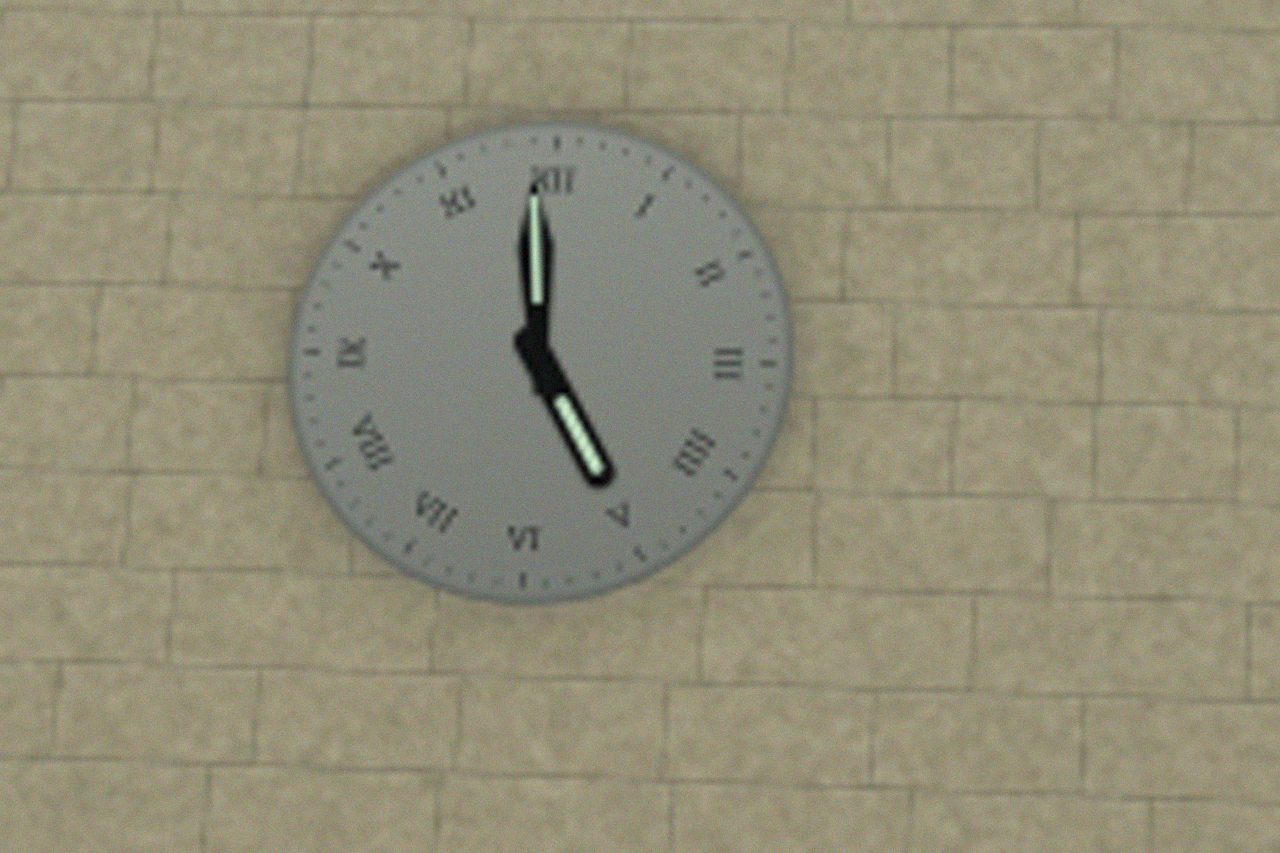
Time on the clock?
4:59
